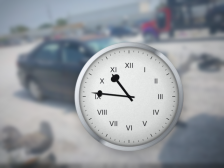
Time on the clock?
10:46
